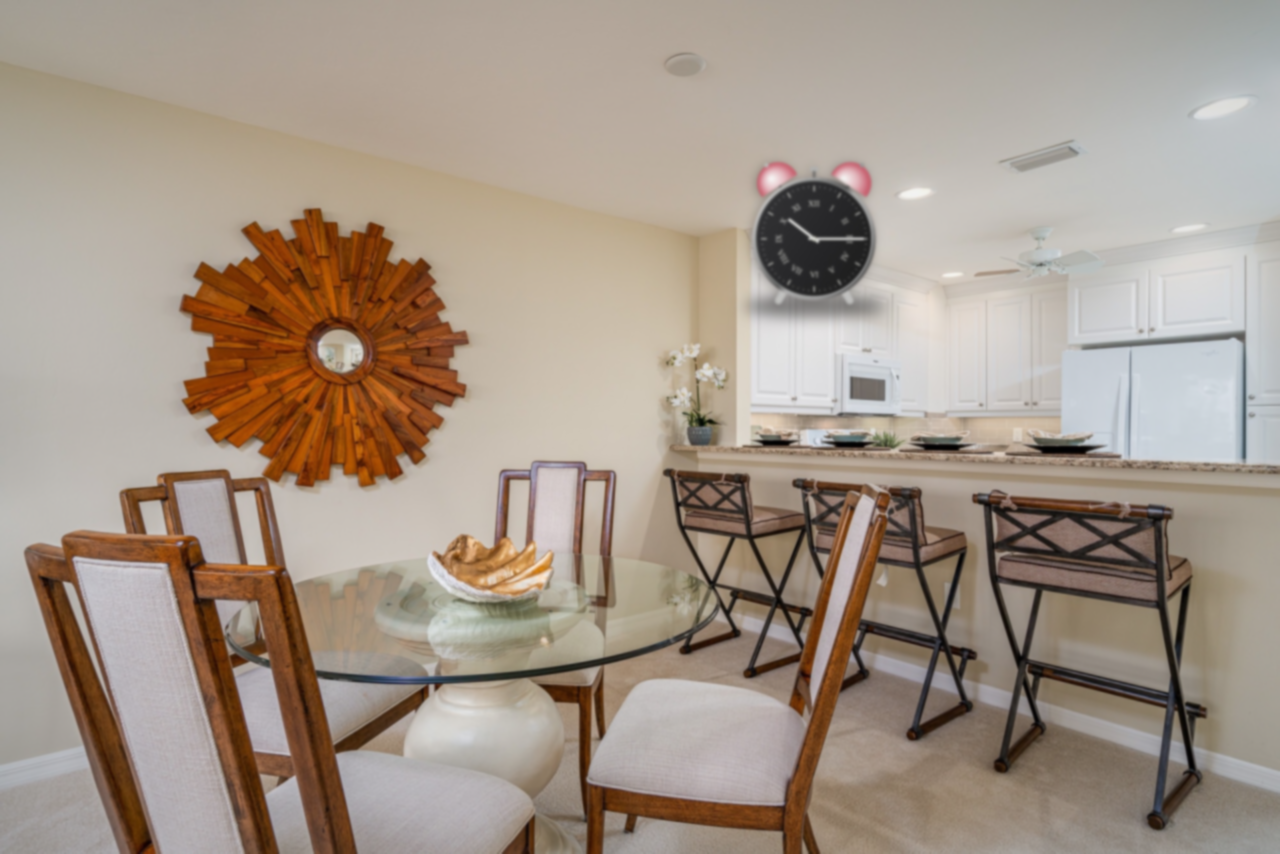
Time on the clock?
10:15
